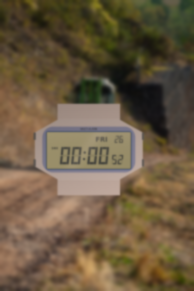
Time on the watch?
0:00
